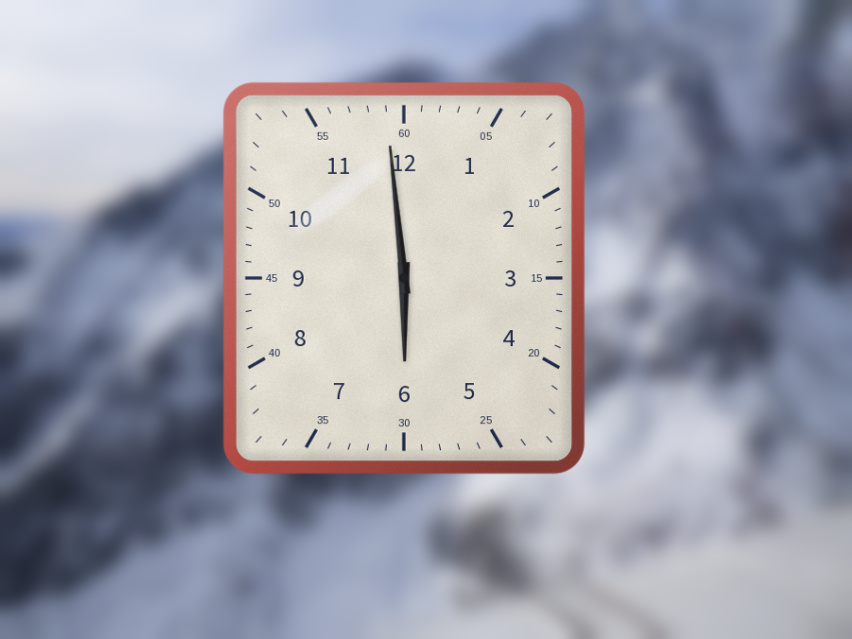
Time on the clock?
5:59
